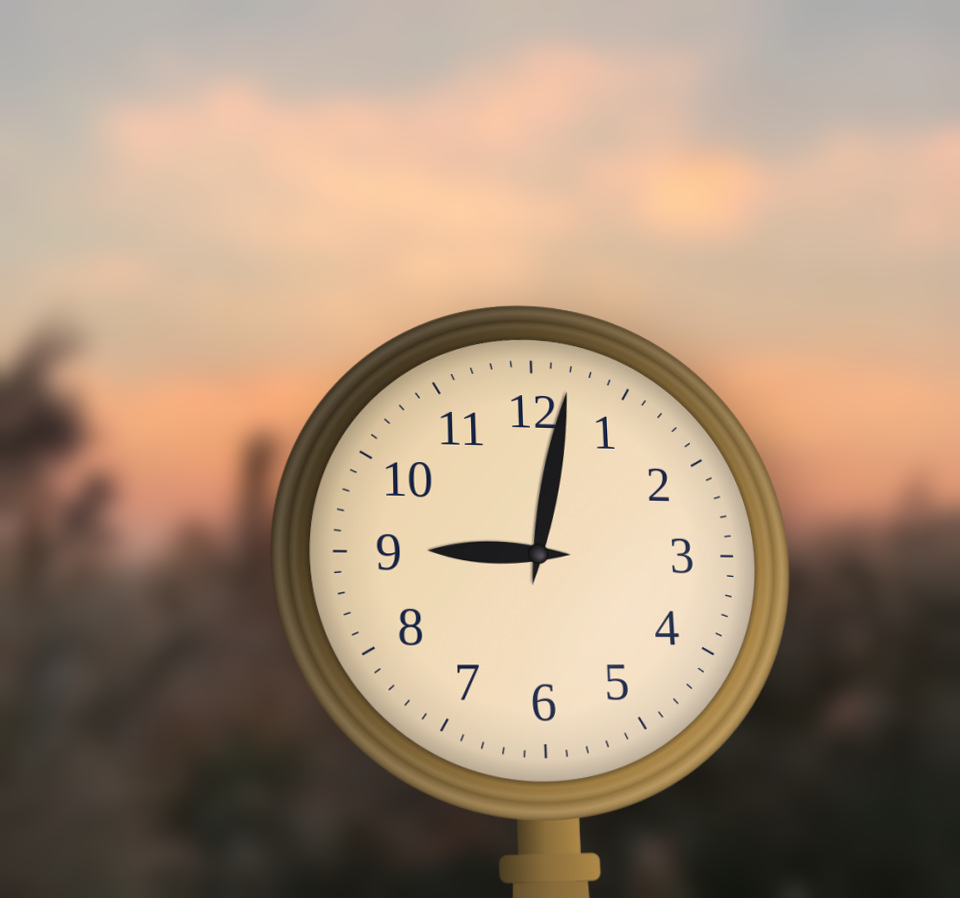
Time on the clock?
9:02
